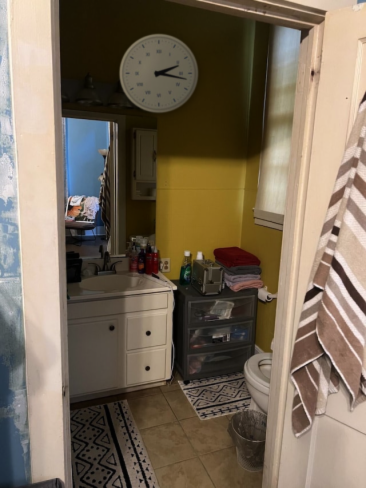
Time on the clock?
2:17
